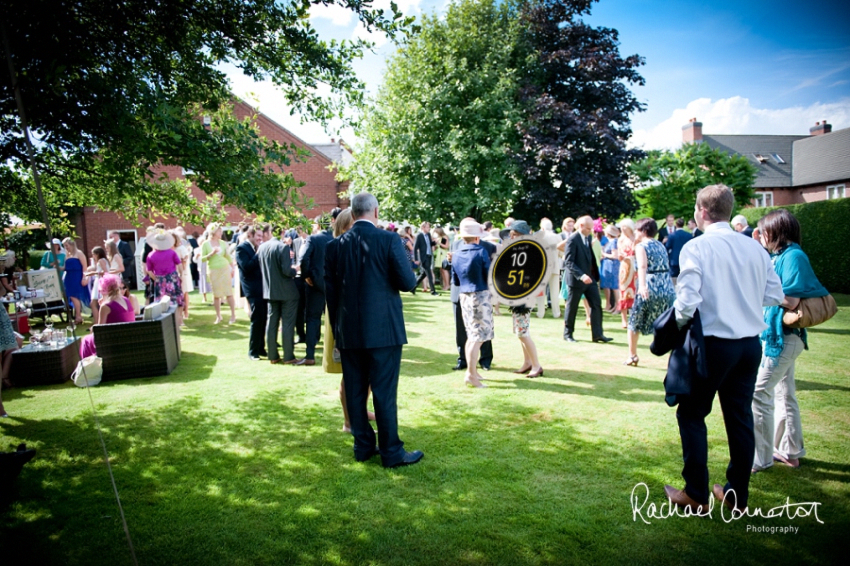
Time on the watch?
10:51
